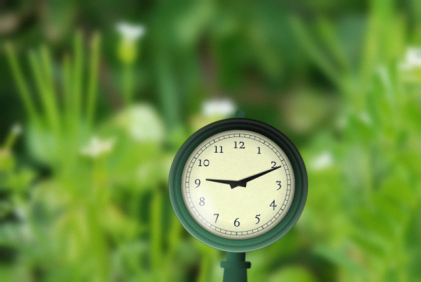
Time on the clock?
9:11
